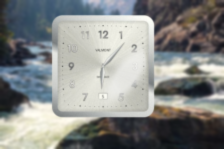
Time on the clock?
6:07
